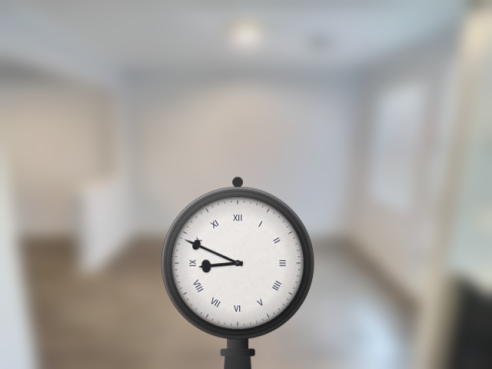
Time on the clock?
8:49
